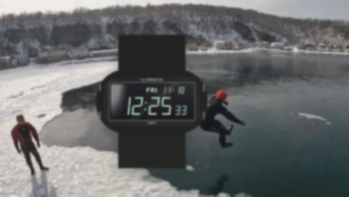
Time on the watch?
12:25
